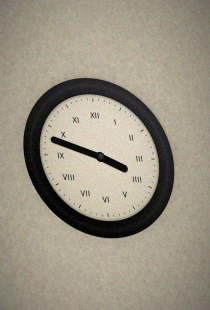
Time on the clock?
3:48
